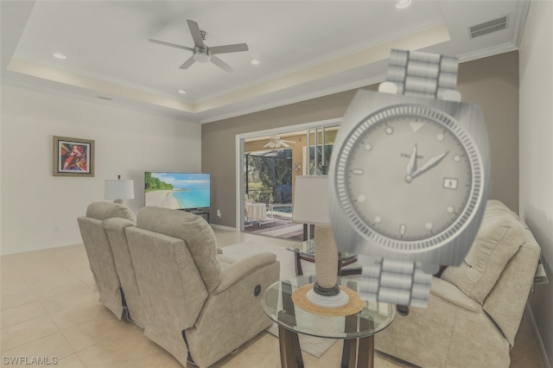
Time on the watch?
12:08
